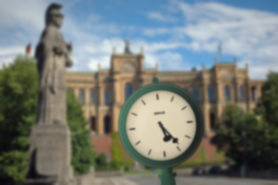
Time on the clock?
5:24
